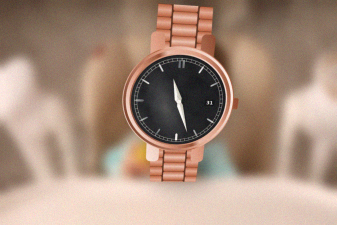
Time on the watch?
11:27
